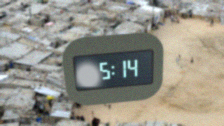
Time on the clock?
5:14
